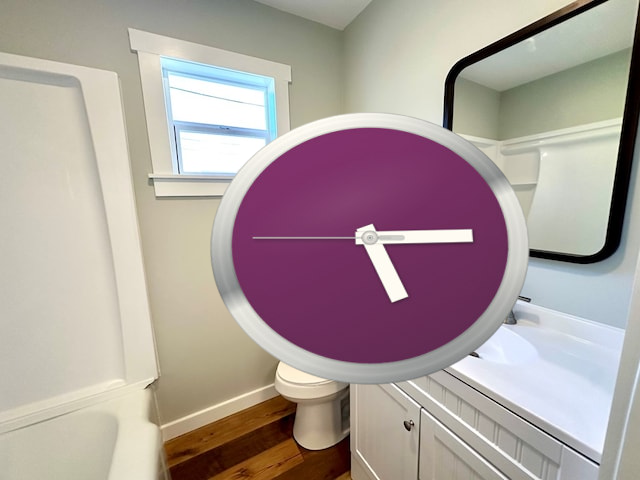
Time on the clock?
5:14:45
